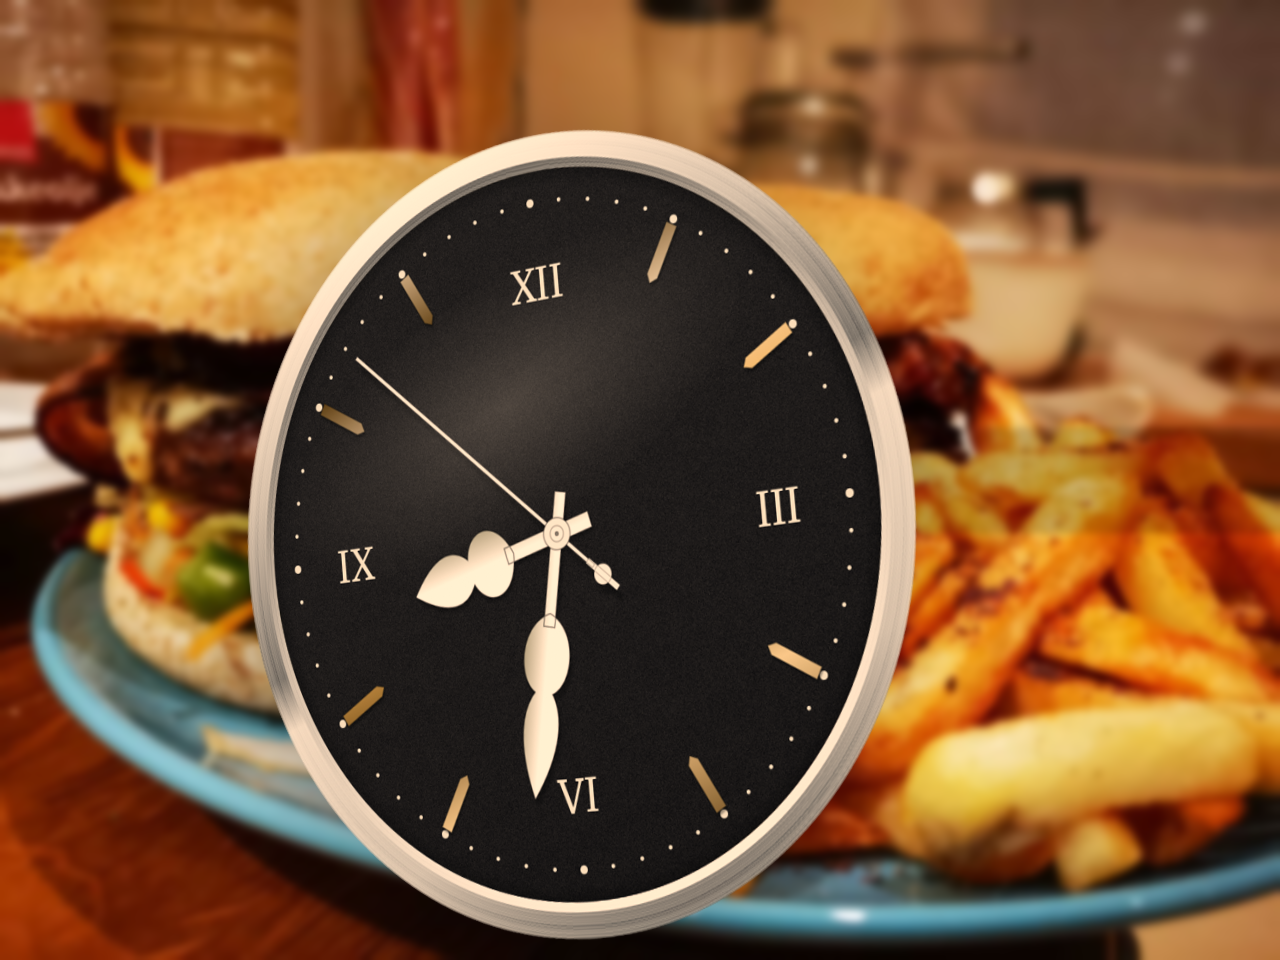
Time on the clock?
8:31:52
